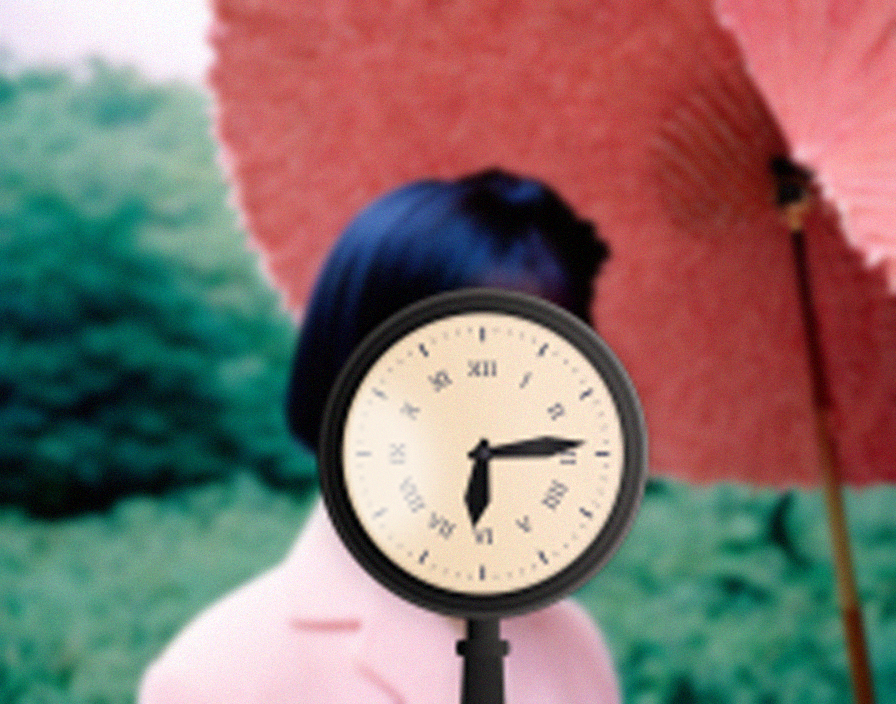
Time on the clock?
6:14
